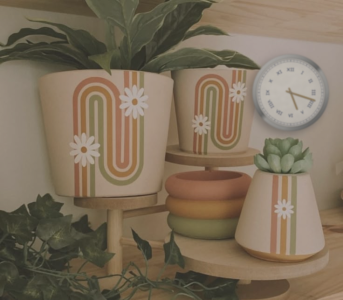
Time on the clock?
5:18
